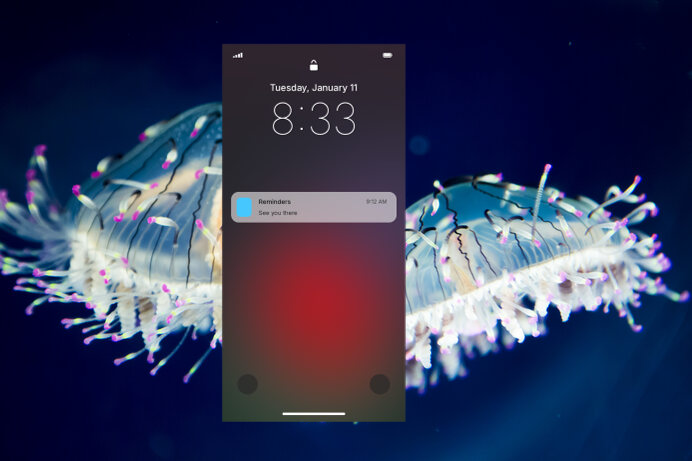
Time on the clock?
8:33
